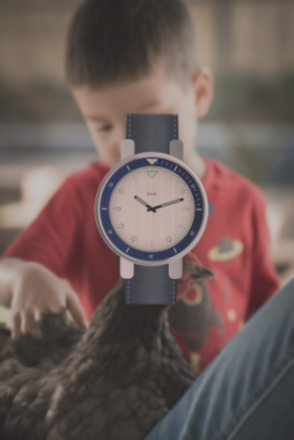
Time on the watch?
10:12
